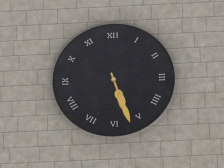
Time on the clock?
5:27
